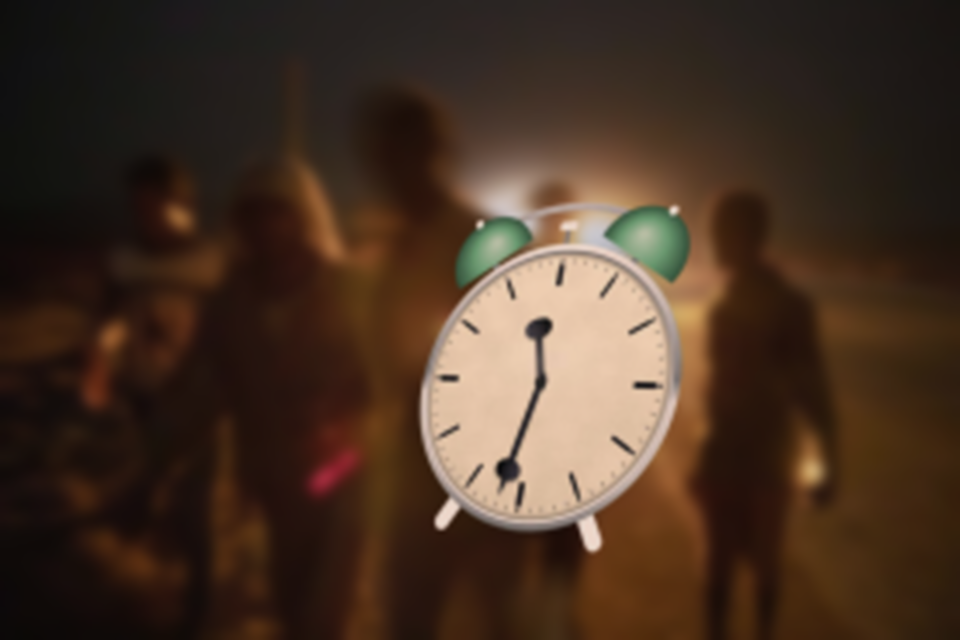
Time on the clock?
11:32
